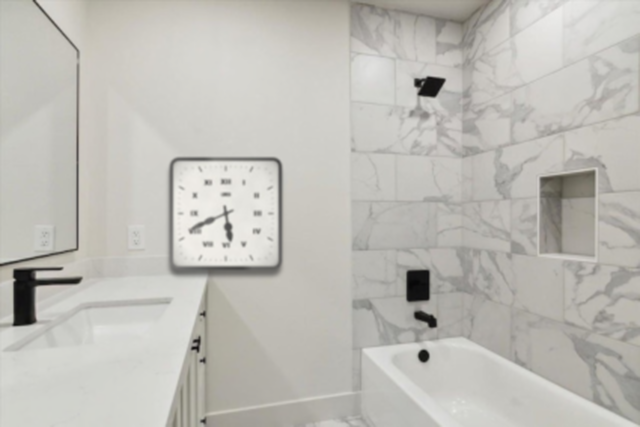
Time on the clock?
5:41
